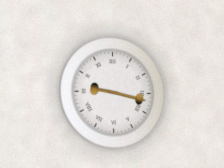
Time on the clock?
9:17
